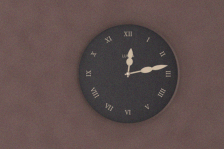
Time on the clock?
12:13
